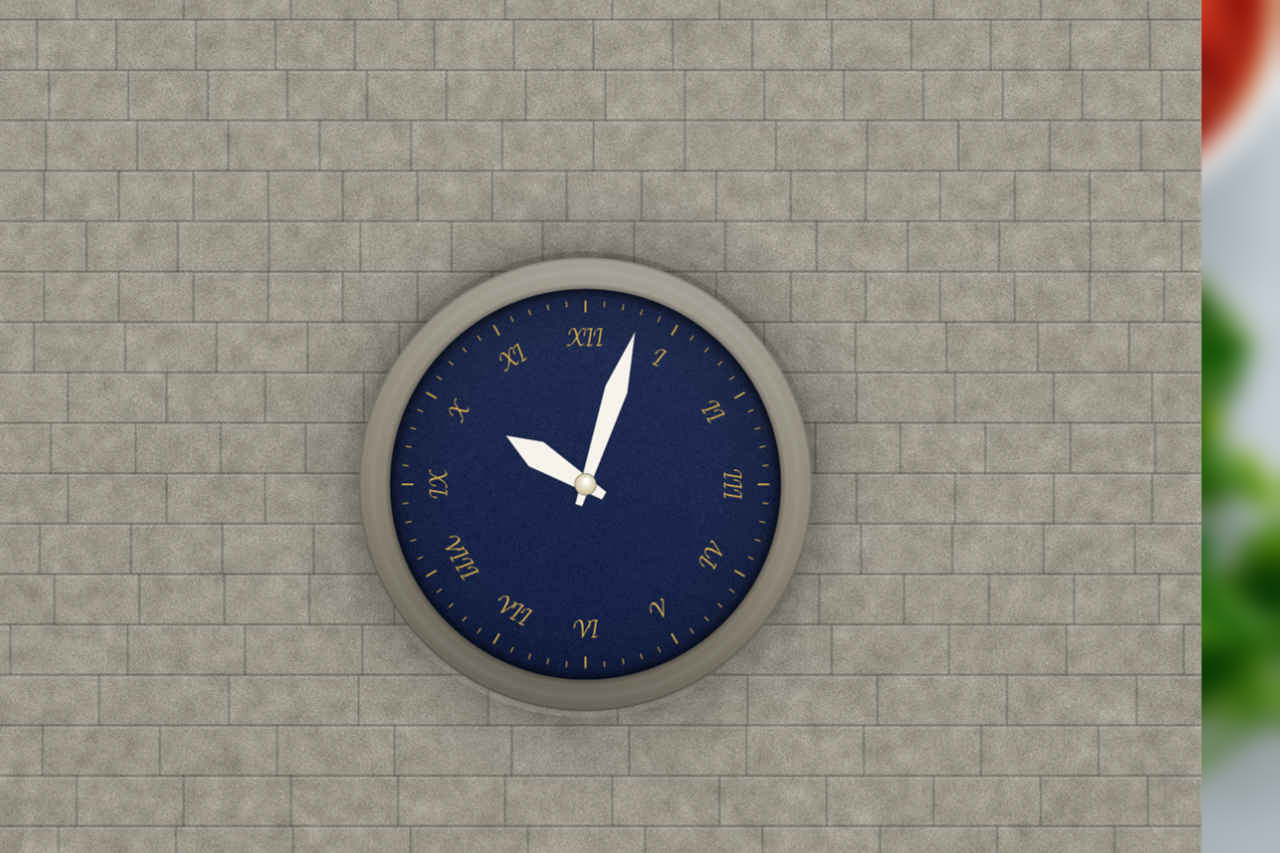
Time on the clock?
10:03
